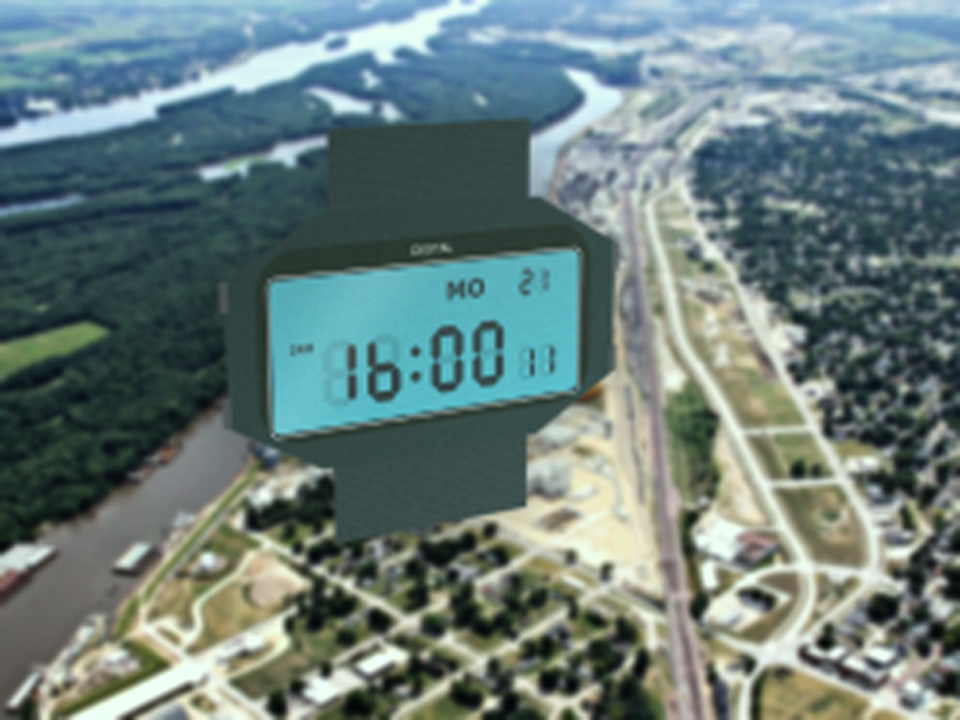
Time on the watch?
16:00:11
